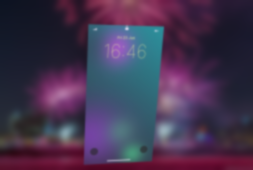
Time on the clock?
16:46
